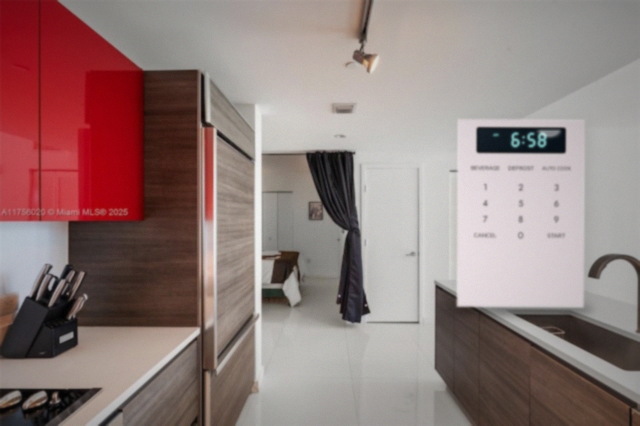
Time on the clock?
6:58
